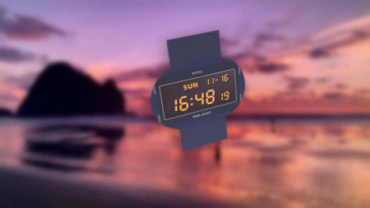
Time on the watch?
16:48:19
